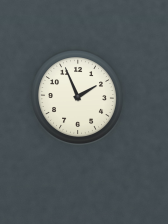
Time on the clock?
1:56
